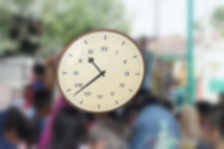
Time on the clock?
10:38
